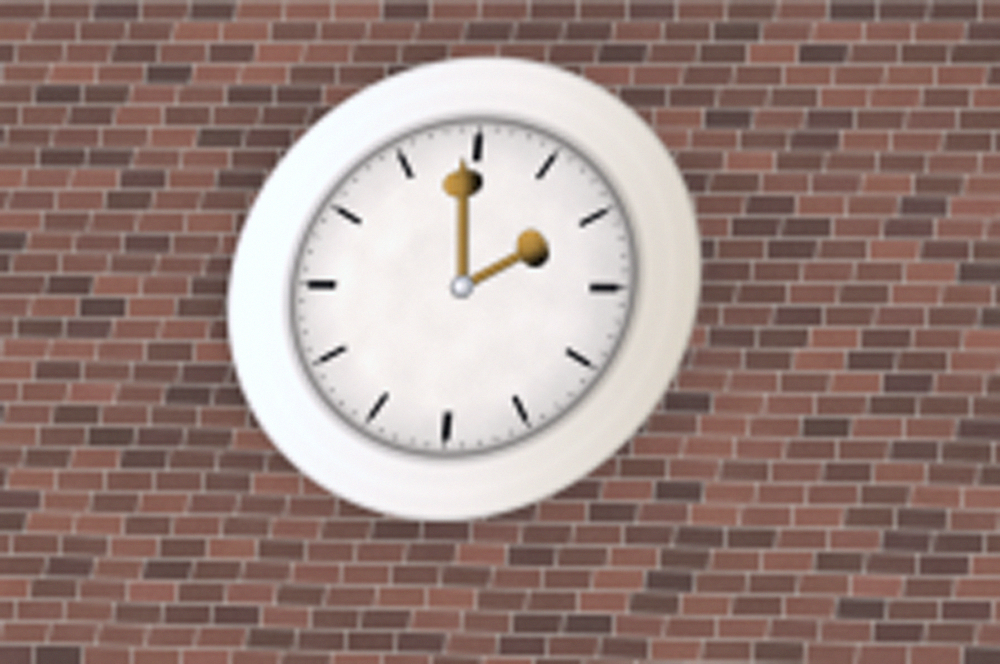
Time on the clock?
1:59
